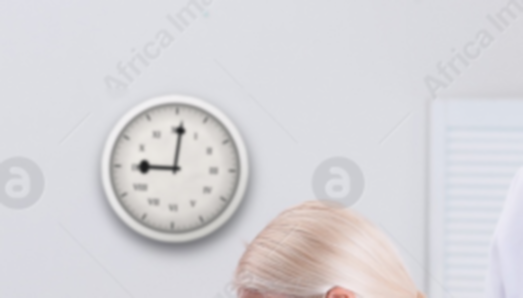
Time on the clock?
9:01
